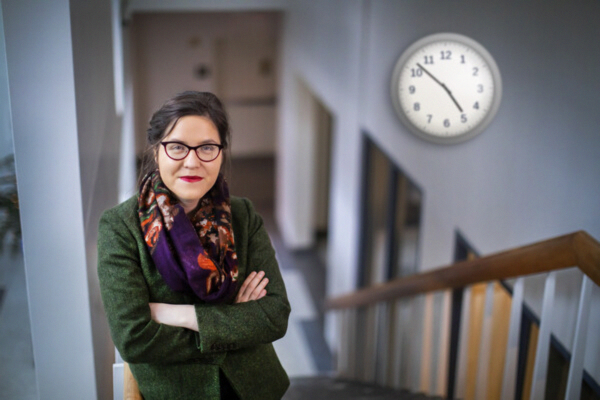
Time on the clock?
4:52
